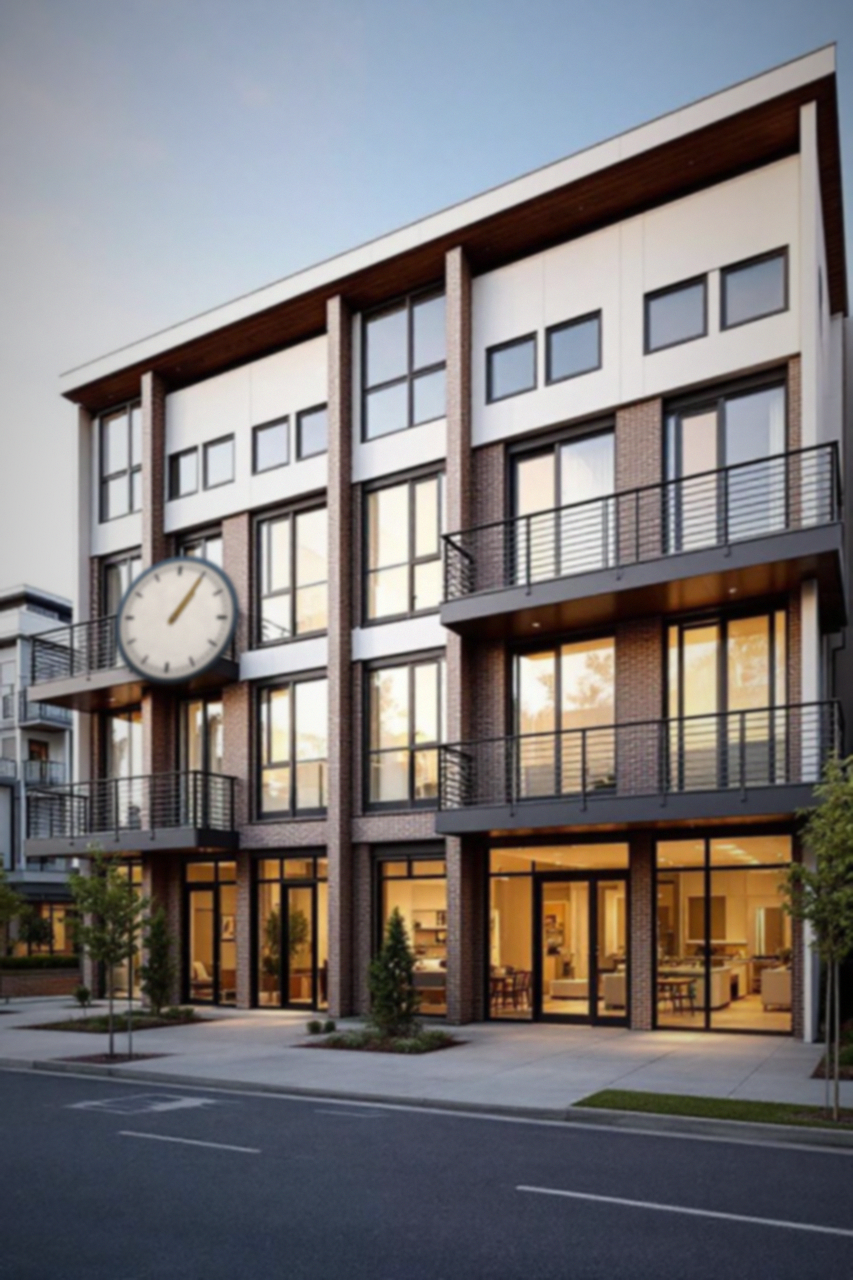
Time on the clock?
1:05
